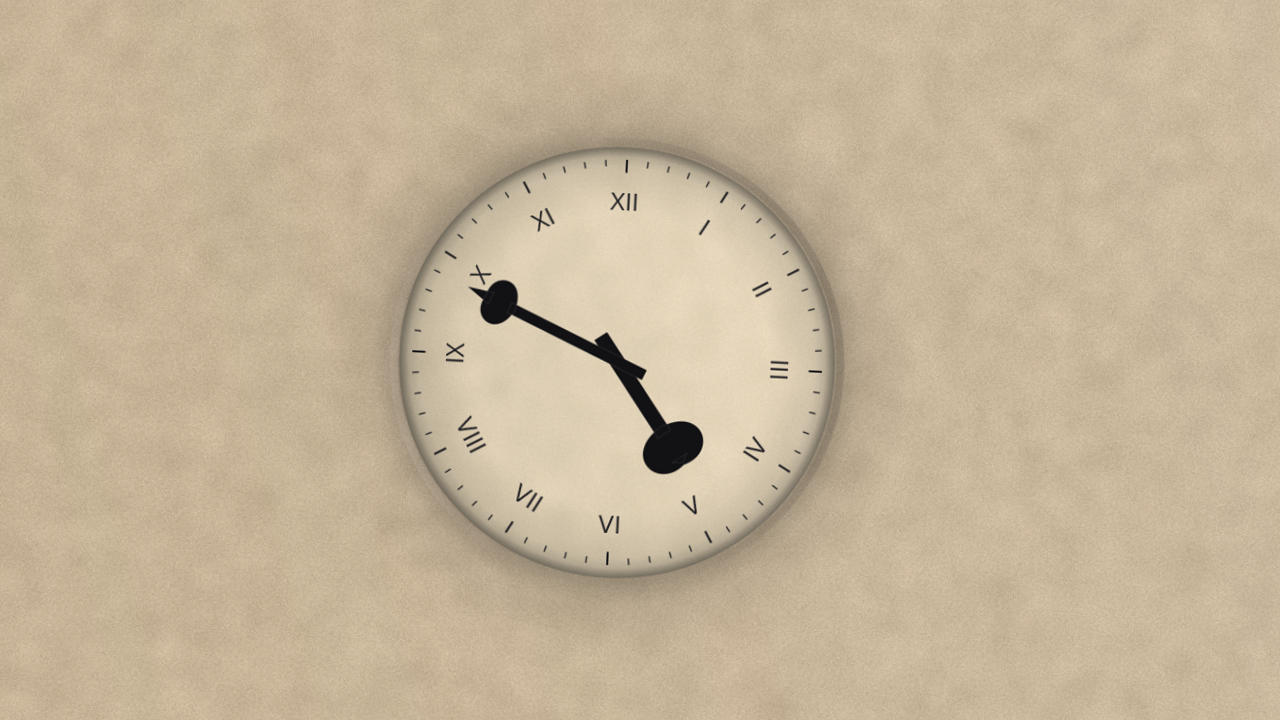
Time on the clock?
4:49
